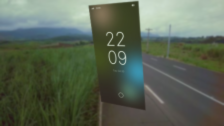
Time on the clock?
22:09
